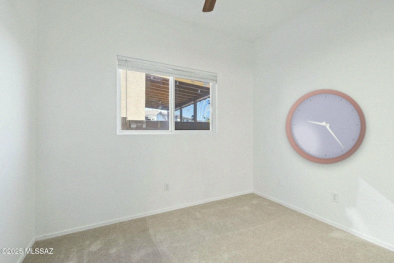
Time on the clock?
9:24
